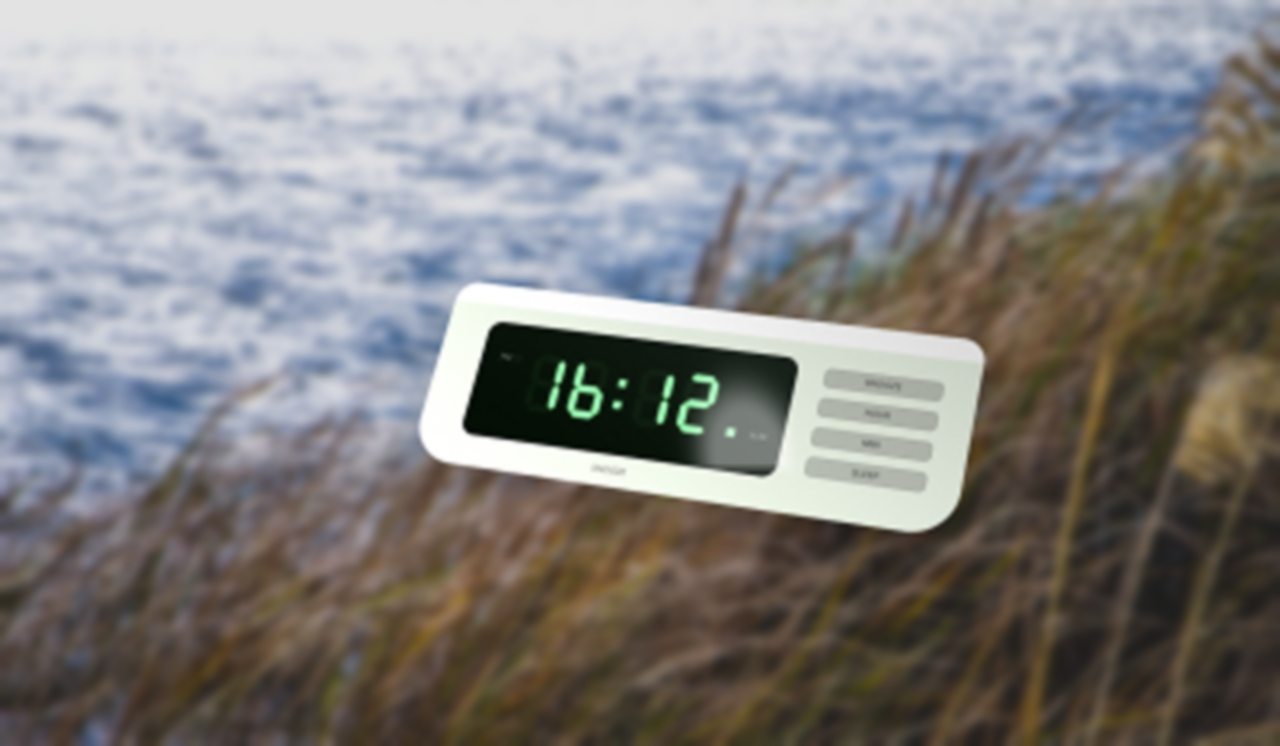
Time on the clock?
16:12
